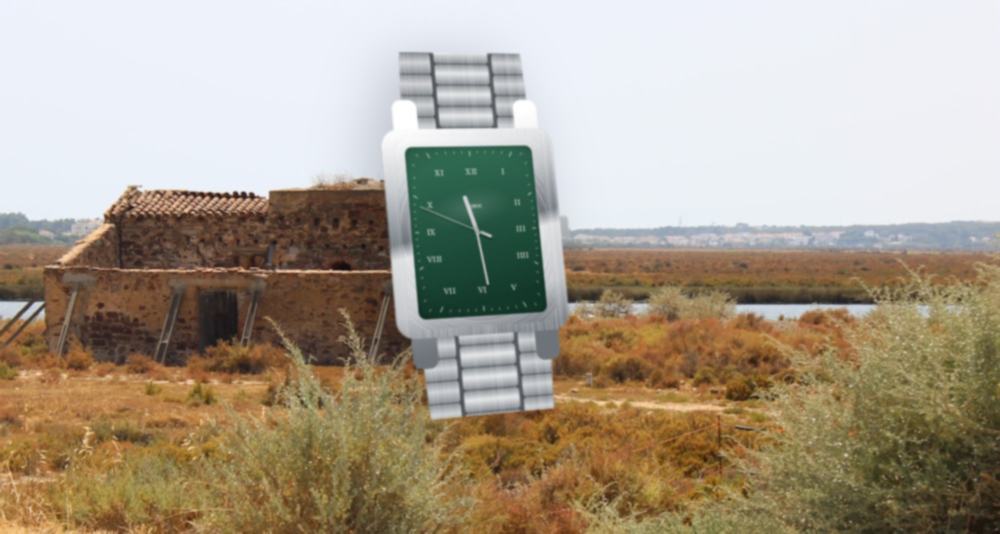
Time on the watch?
11:28:49
